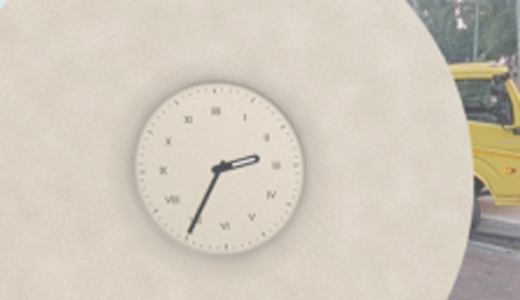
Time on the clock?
2:35
